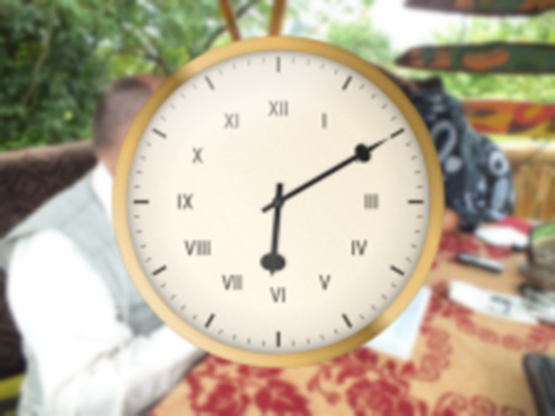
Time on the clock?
6:10
